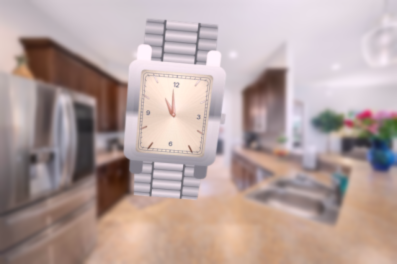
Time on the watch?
10:59
